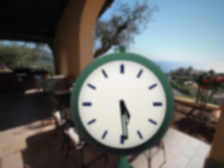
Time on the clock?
5:29
